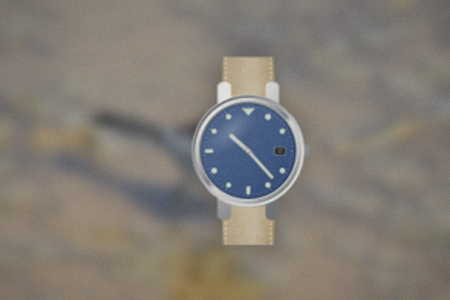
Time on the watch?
10:23
